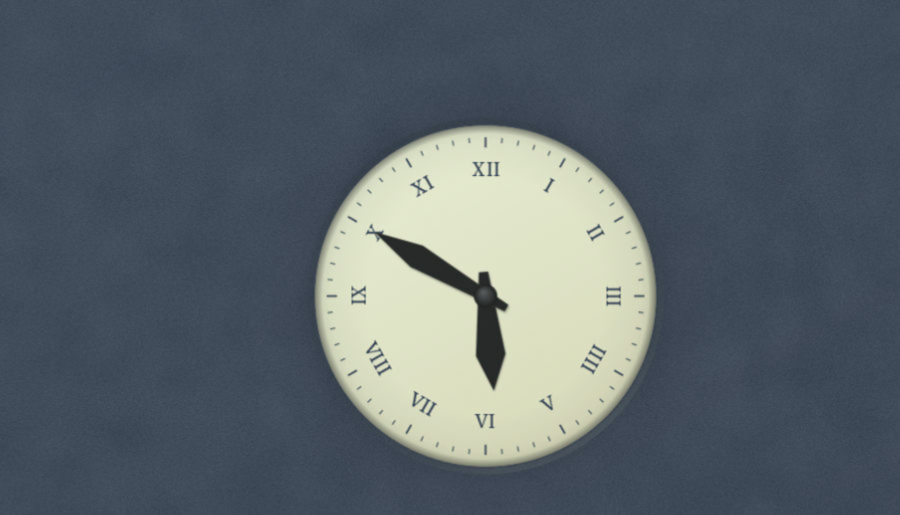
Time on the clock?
5:50
